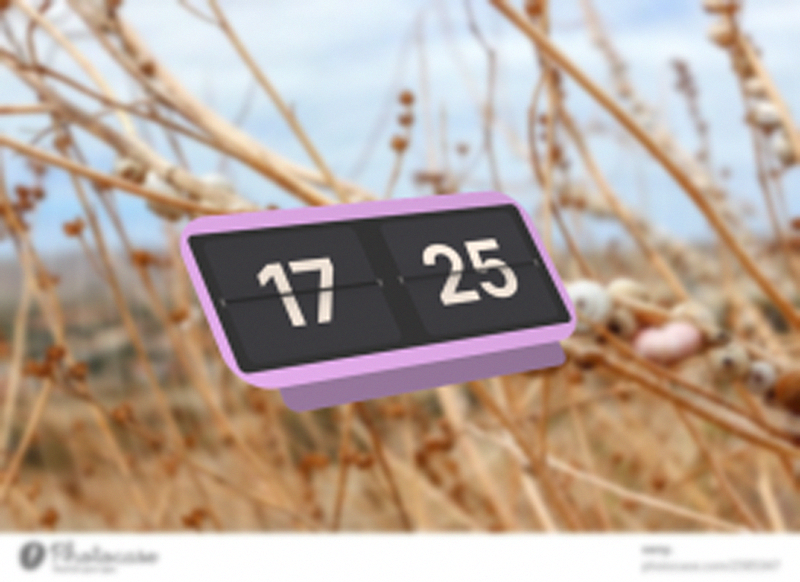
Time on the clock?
17:25
